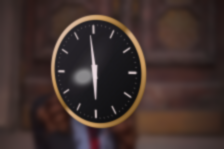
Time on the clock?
5:59
